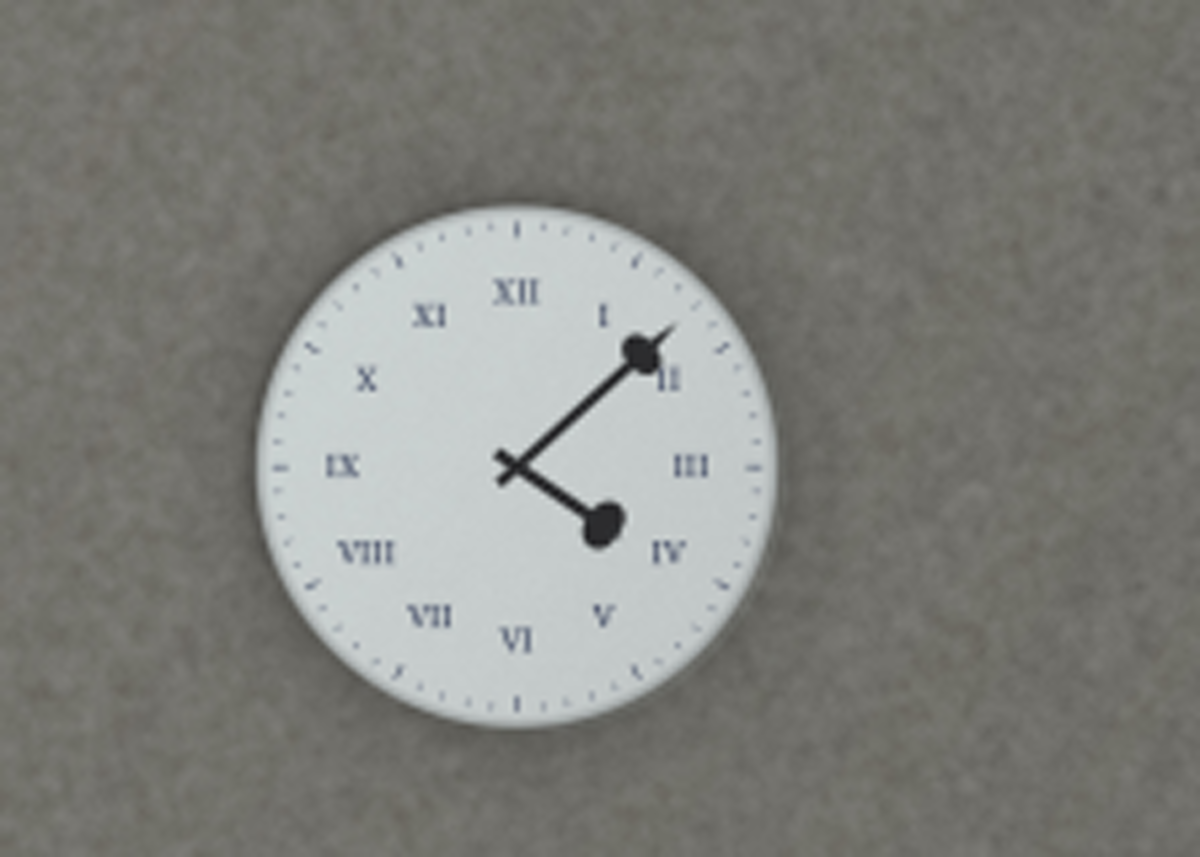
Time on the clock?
4:08
